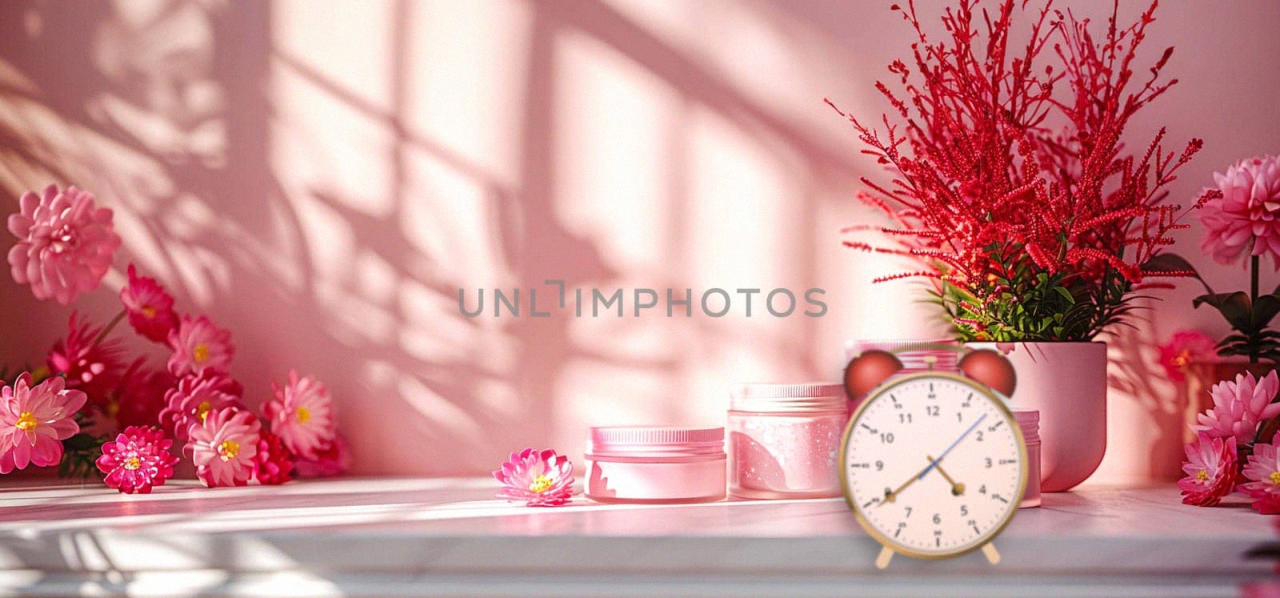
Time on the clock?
4:39:08
